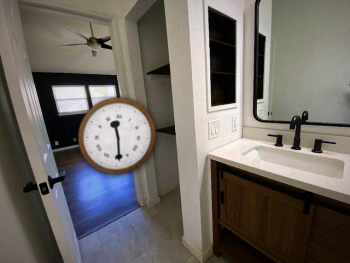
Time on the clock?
11:29
